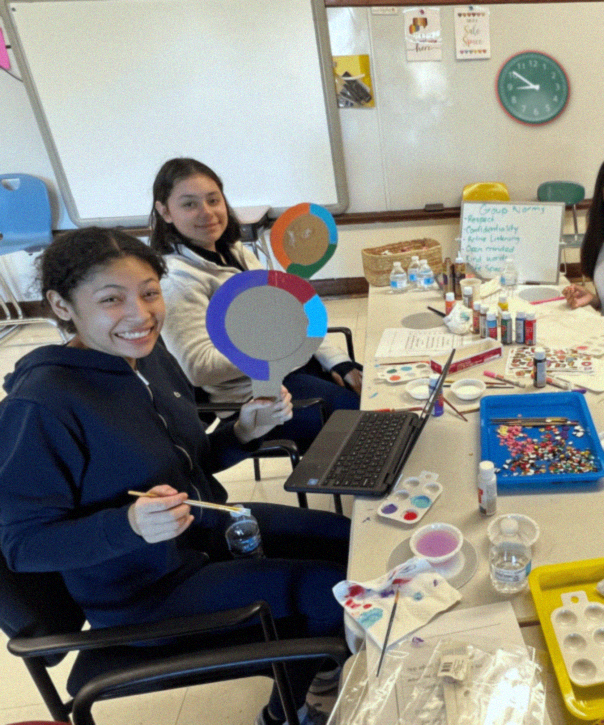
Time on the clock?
8:51
